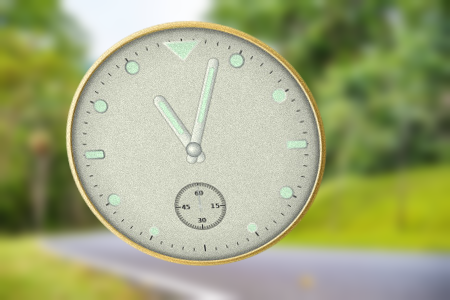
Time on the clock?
11:03
